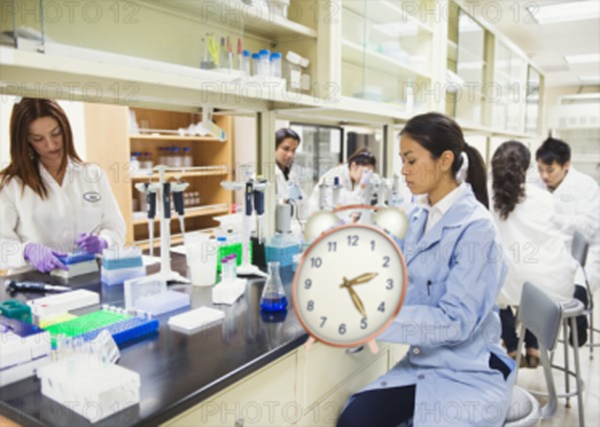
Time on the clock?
2:24
